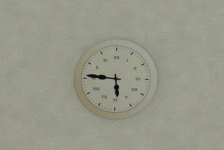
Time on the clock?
5:46
